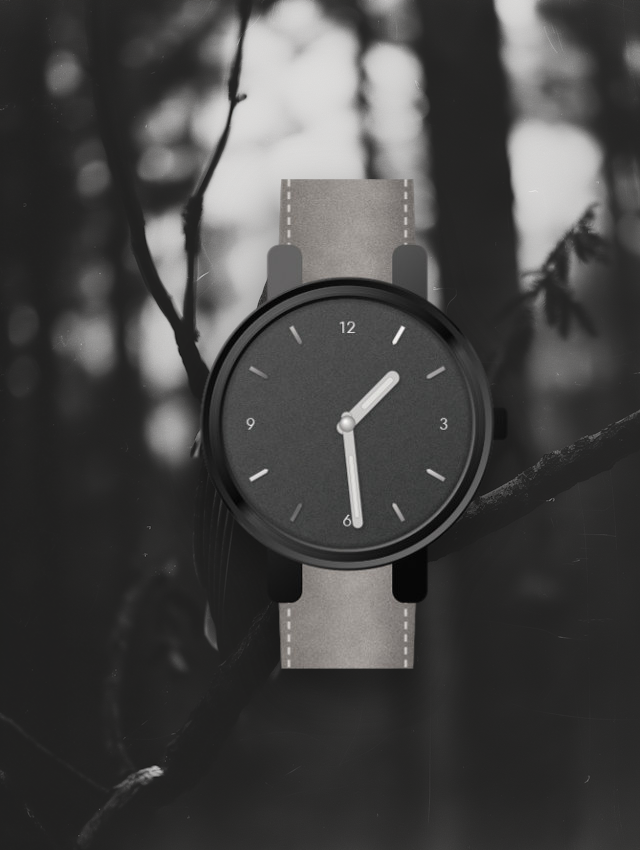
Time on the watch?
1:29
